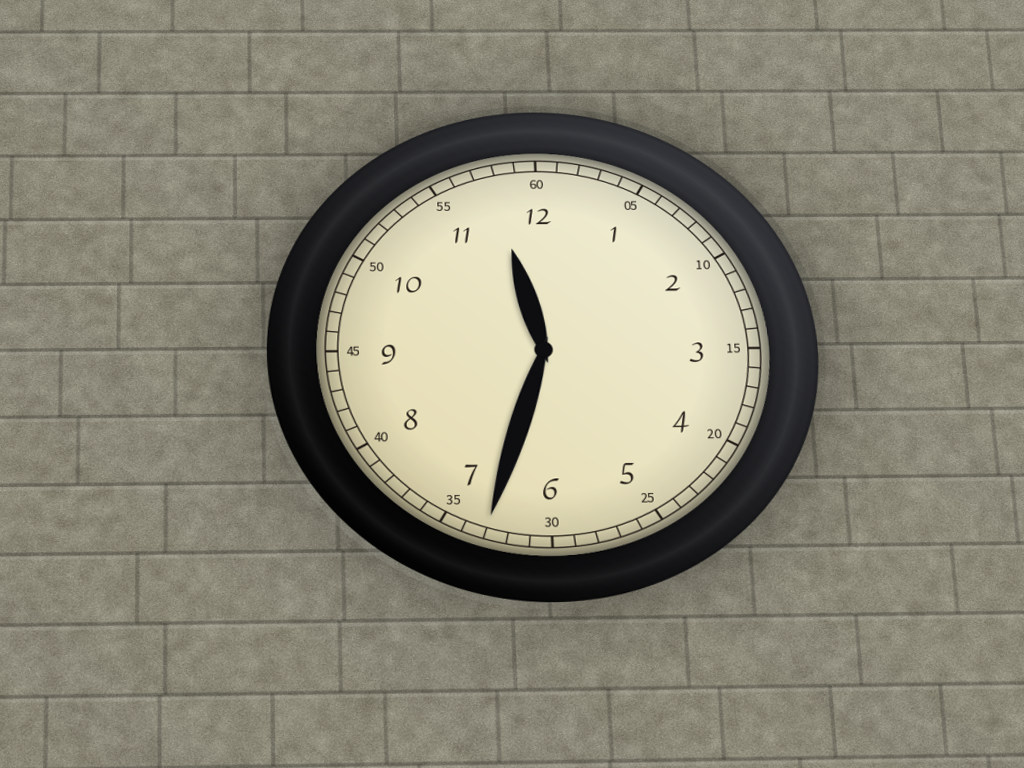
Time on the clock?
11:33
